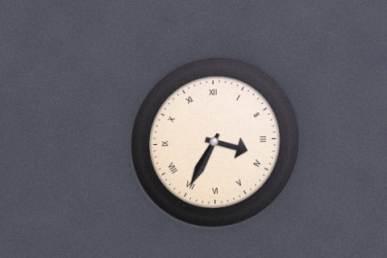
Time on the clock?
3:35
